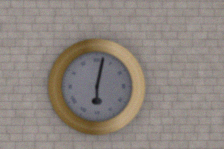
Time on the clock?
6:02
